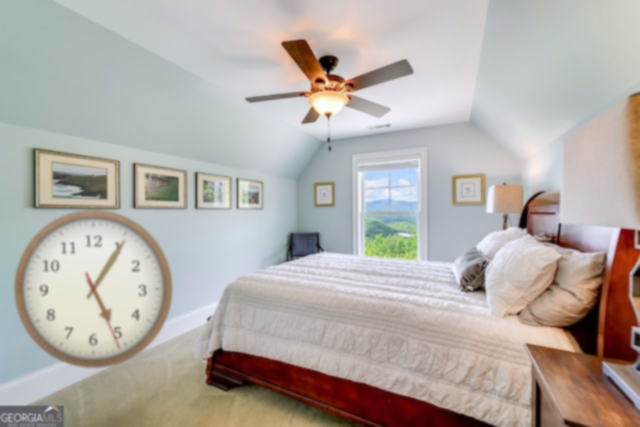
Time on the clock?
5:05:26
